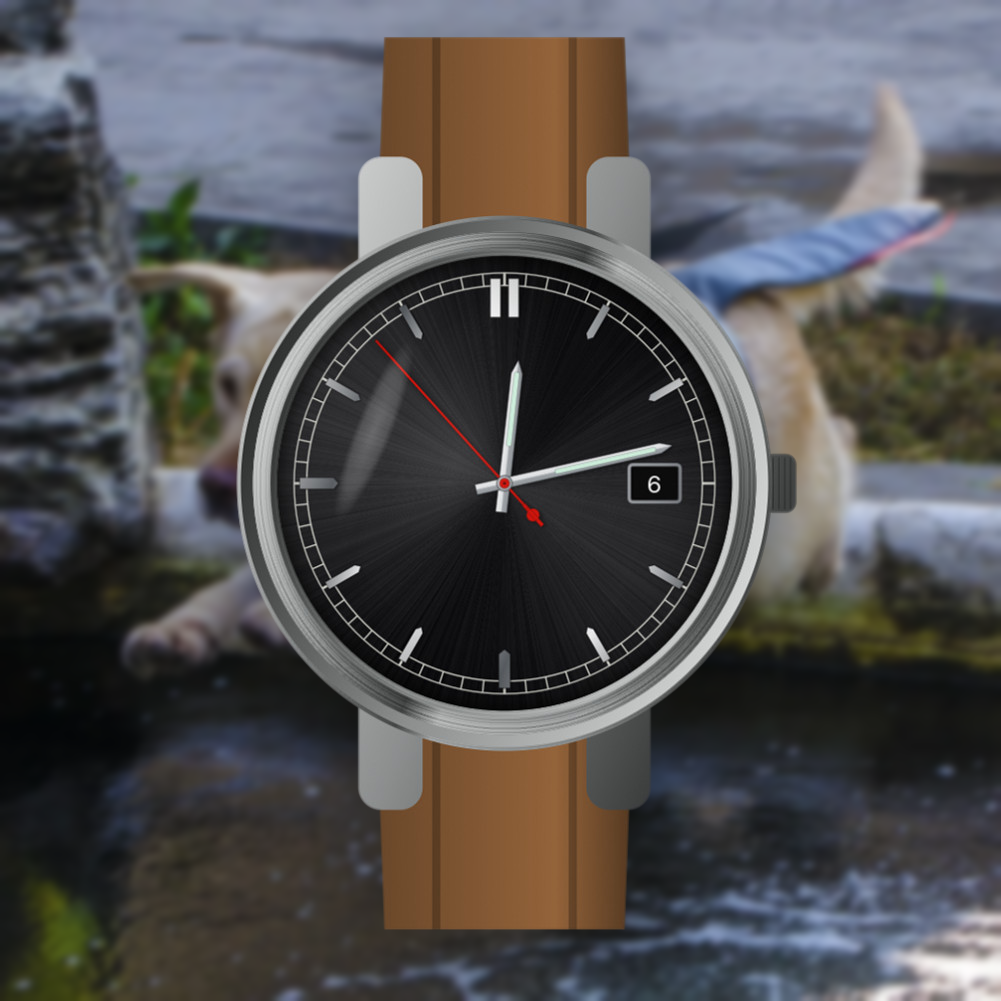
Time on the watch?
12:12:53
